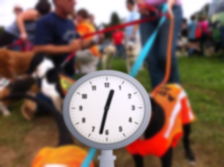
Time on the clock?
12:32
